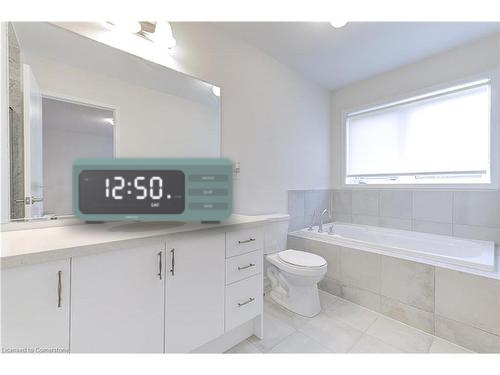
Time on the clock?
12:50
